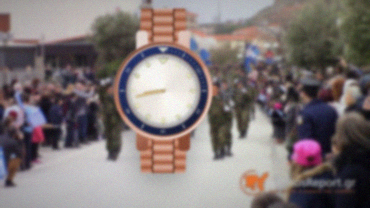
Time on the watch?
8:43
